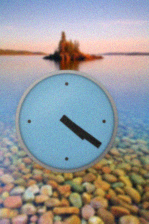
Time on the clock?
4:21
